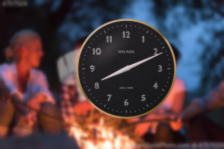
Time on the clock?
8:11
